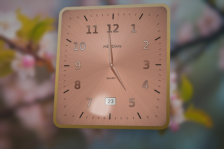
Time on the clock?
4:59
